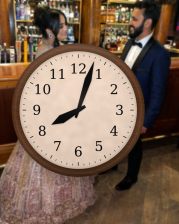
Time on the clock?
8:03
